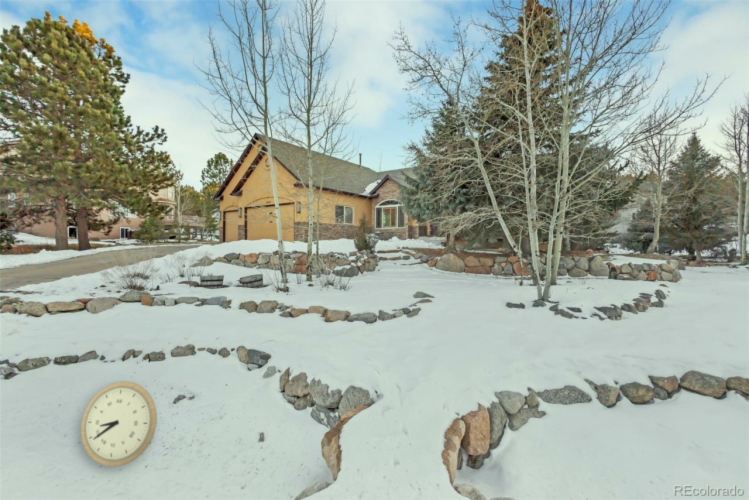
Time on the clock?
8:39
